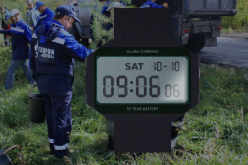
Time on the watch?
9:06:06
